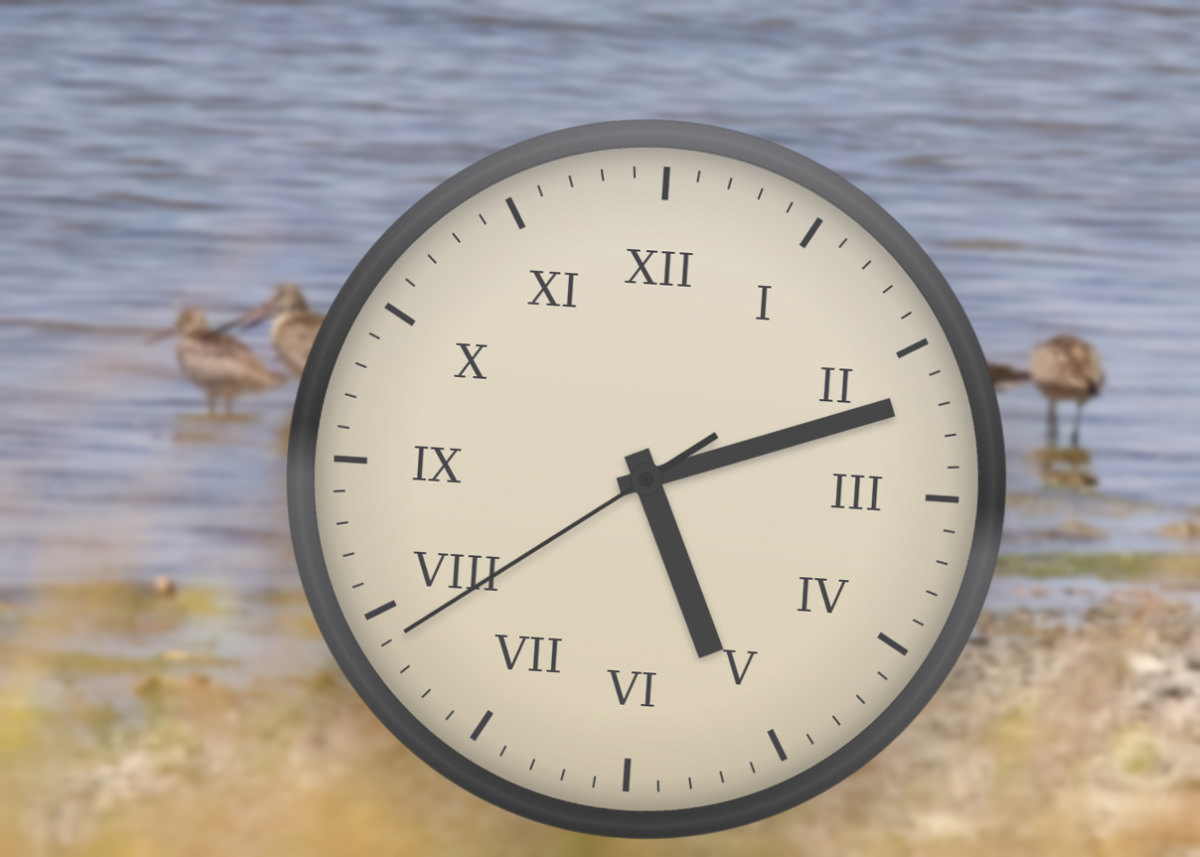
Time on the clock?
5:11:39
